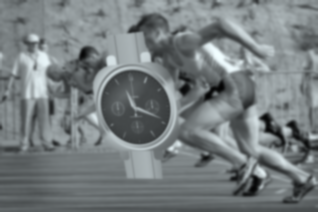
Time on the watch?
11:19
